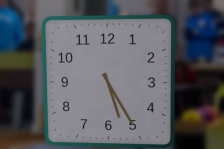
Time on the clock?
5:25
